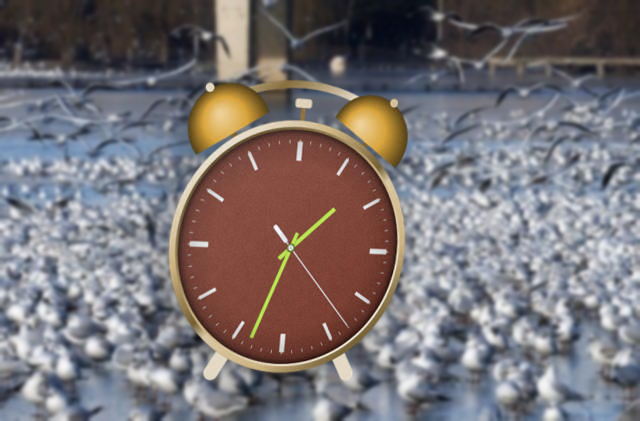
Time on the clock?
1:33:23
